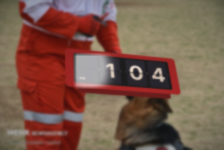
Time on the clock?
1:04
